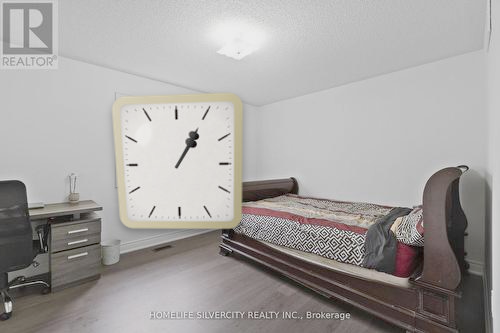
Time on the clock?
1:05
